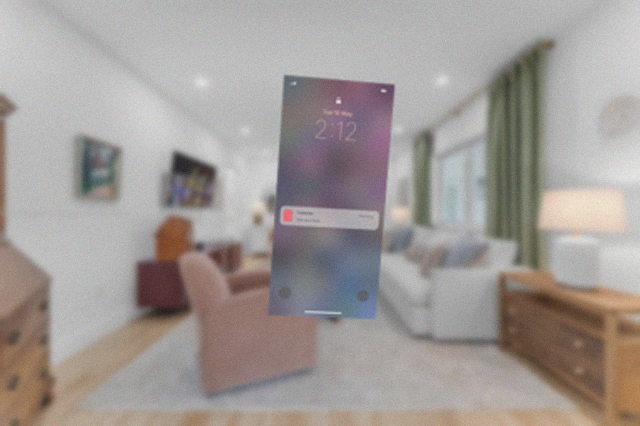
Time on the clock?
2:12
